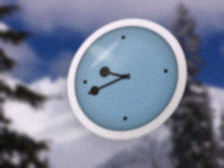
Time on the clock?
9:42
